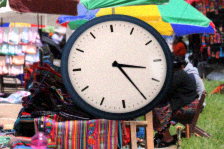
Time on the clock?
3:25
